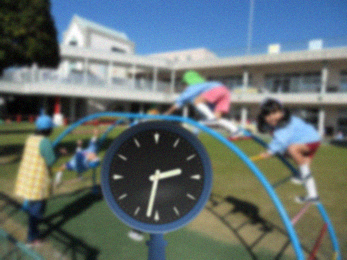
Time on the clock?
2:32
